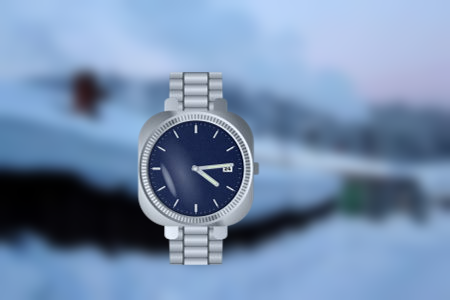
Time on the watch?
4:14
